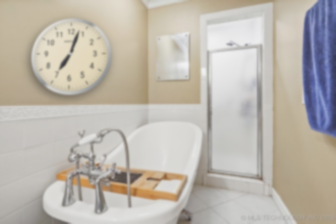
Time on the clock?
7:03
